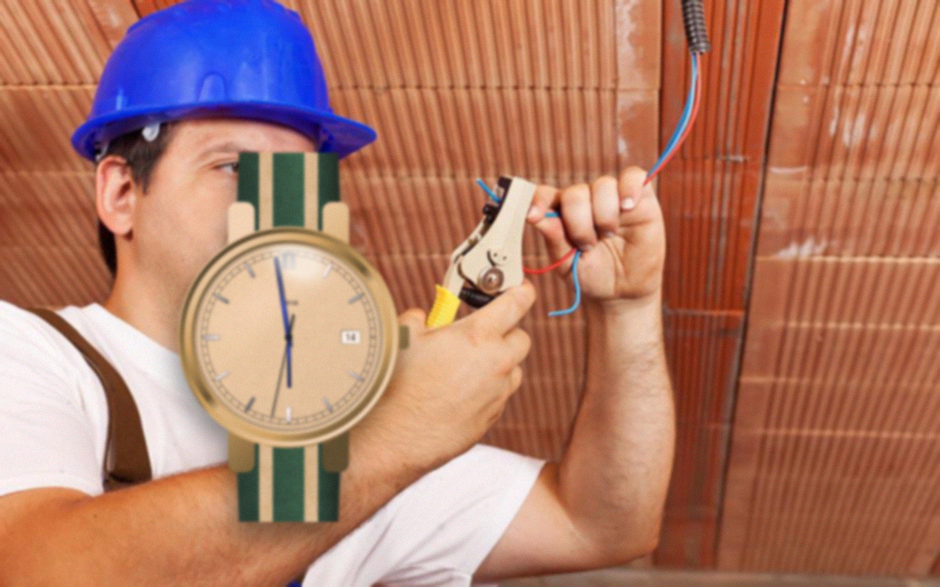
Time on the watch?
5:58:32
